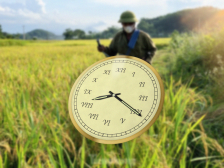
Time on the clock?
8:20
